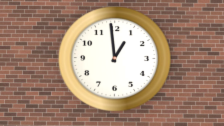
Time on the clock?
12:59
